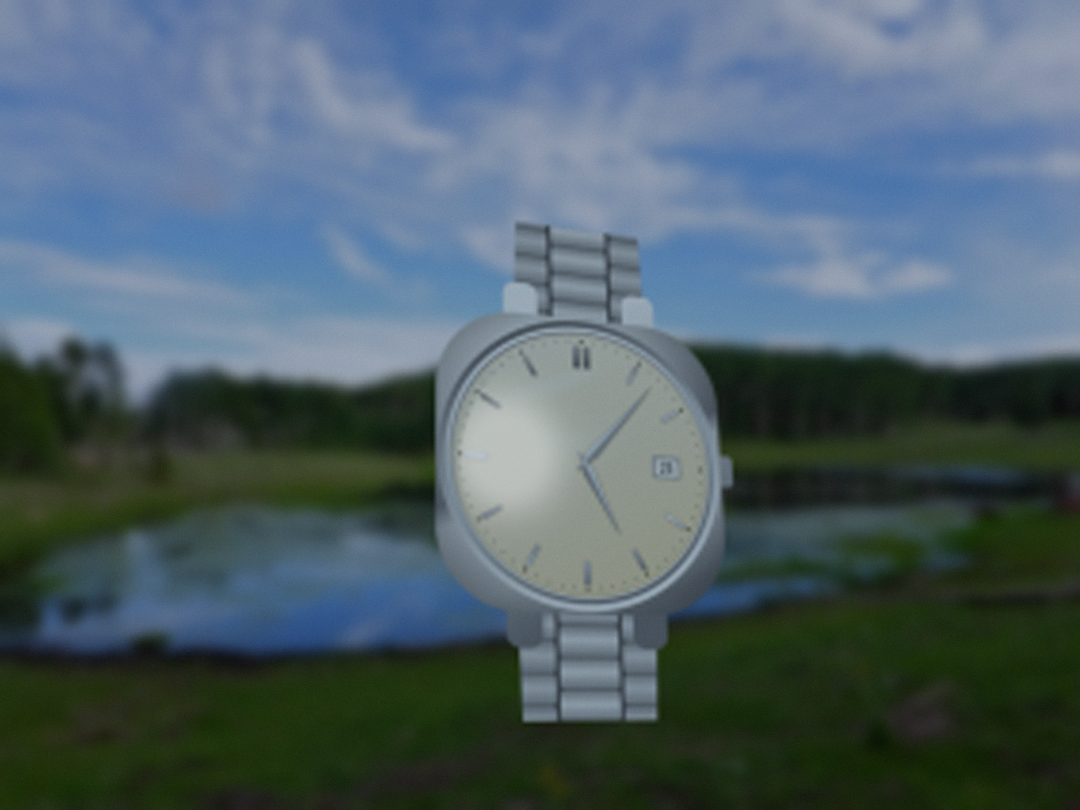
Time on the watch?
5:07
